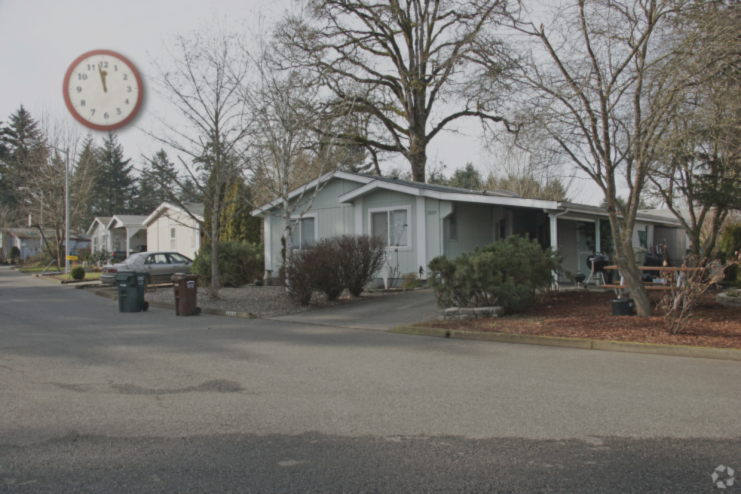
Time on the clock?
11:58
